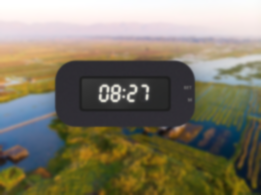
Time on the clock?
8:27
